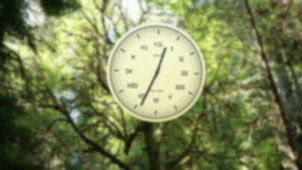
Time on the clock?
12:34
